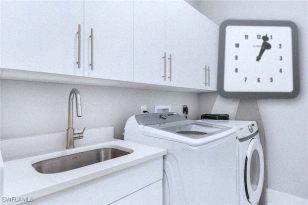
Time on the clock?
1:03
